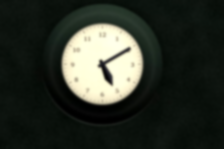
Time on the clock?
5:10
